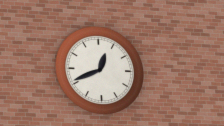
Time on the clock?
12:41
